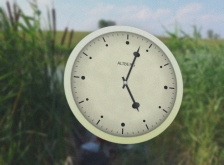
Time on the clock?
5:03
